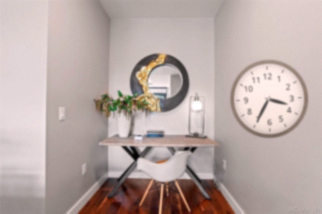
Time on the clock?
3:35
